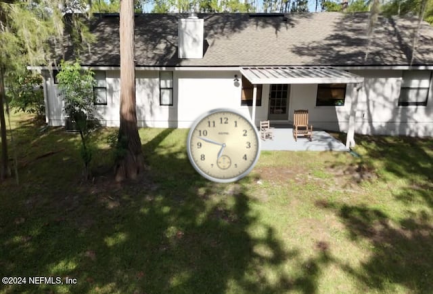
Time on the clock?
6:48
